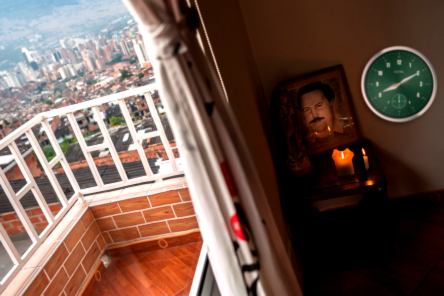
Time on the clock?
8:10
